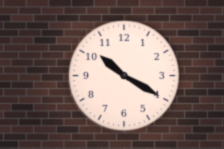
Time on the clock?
10:20
